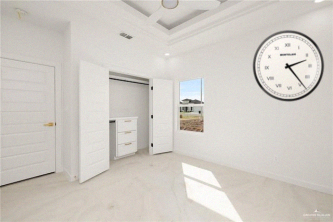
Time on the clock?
2:24
